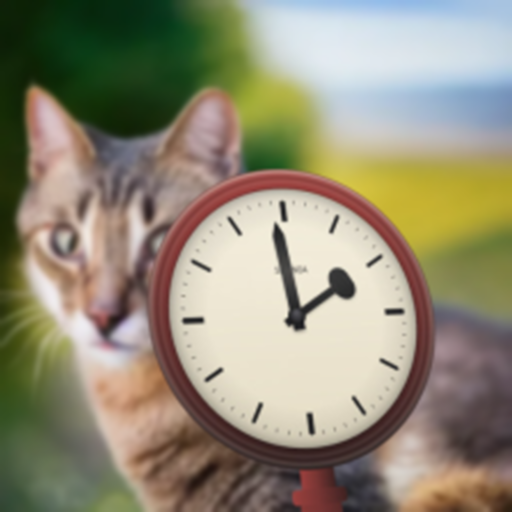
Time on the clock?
1:59
